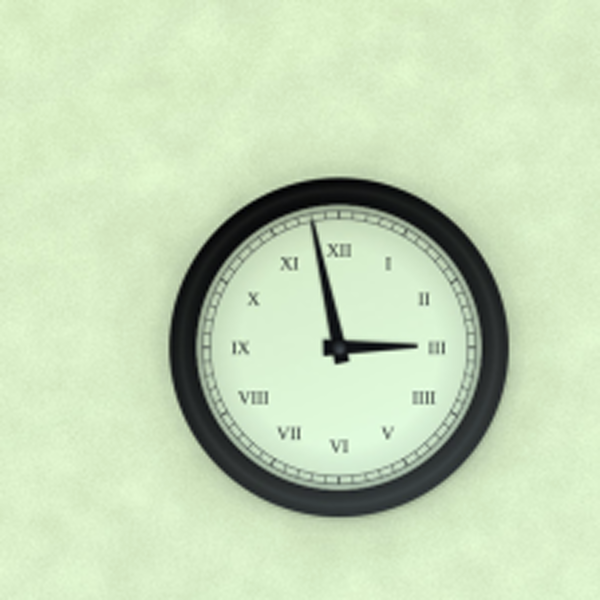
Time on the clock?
2:58
